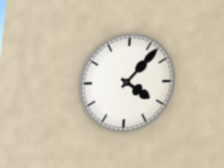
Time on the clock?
4:07
